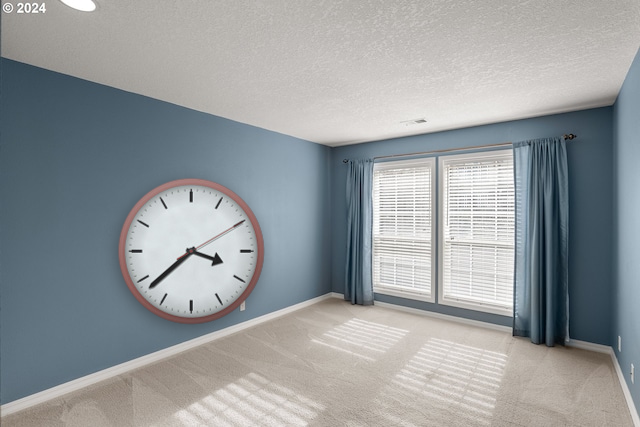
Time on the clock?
3:38:10
